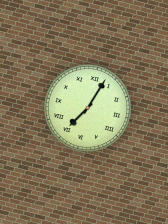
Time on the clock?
7:03
